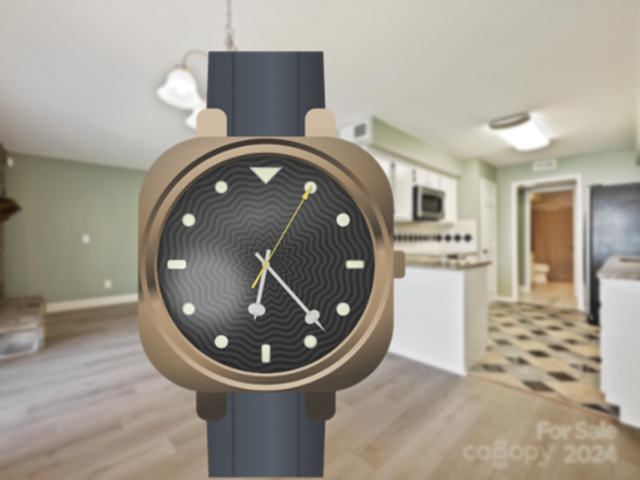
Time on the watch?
6:23:05
